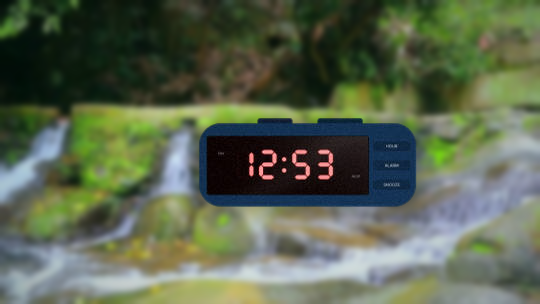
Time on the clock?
12:53
